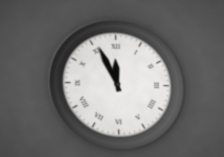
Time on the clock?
11:56
